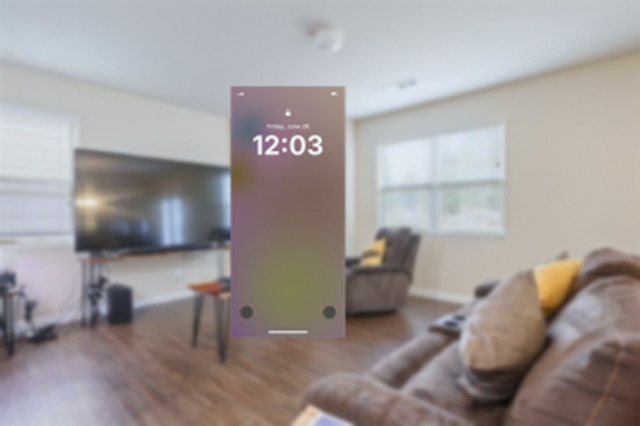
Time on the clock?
12:03
